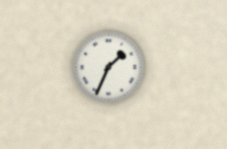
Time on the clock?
1:34
